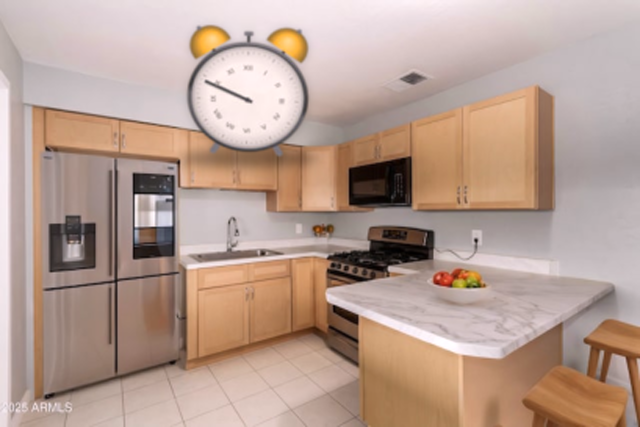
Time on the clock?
9:49
